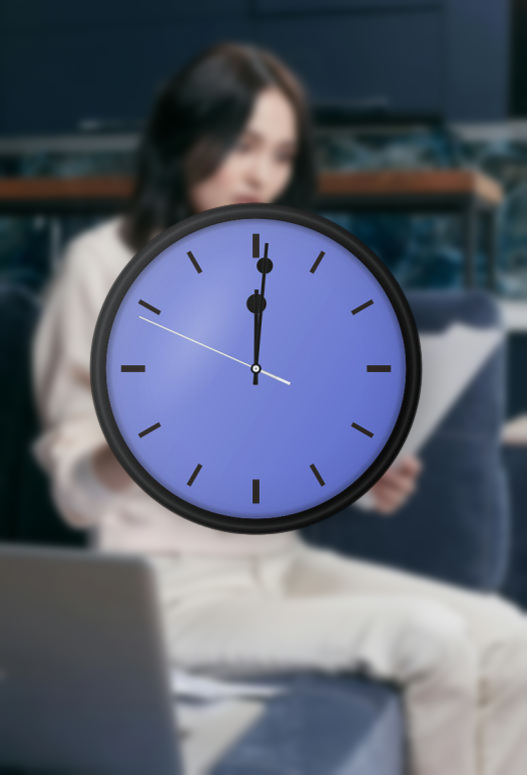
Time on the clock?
12:00:49
